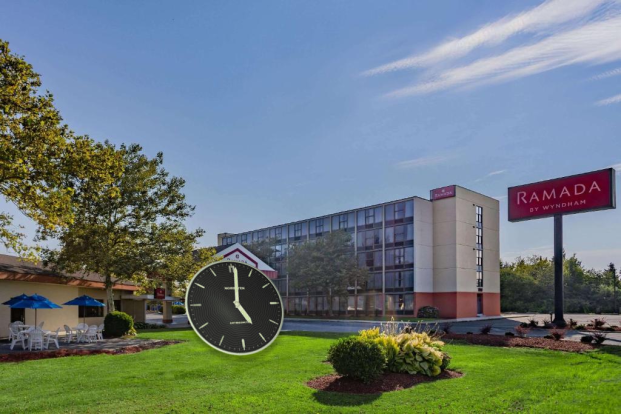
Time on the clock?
5:01
